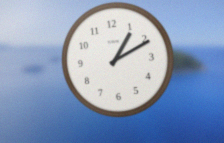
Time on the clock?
1:11
